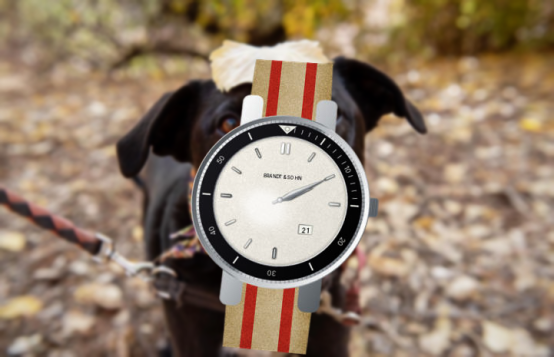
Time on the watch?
2:10
